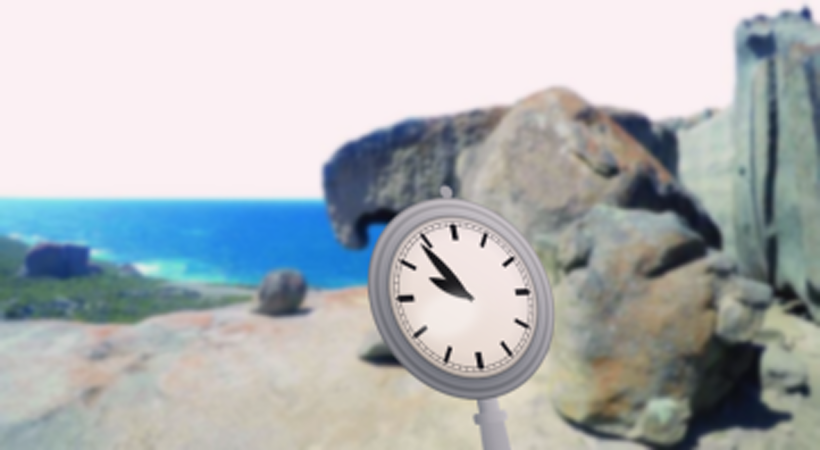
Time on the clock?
9:54
